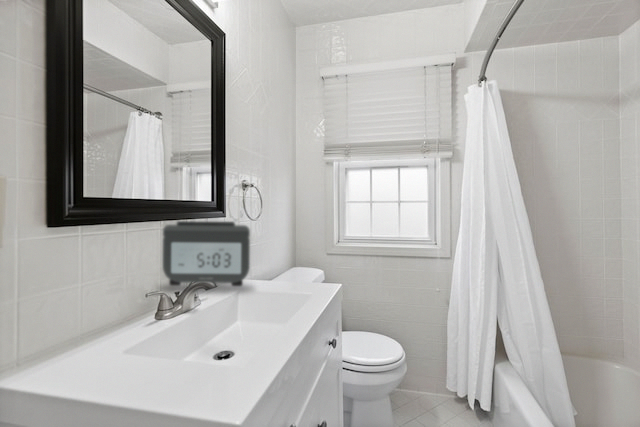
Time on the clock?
5:03
